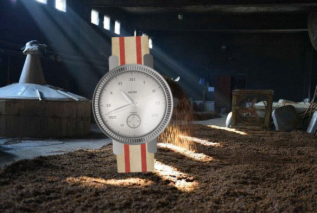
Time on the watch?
10:42
